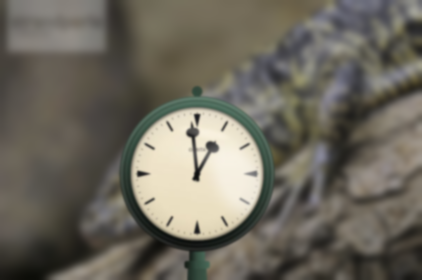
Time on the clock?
12:59
